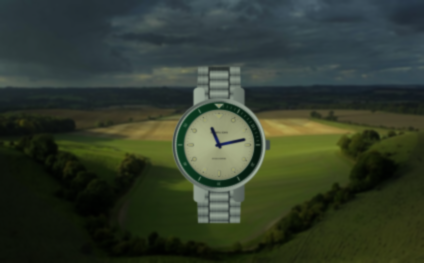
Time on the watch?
11:13
